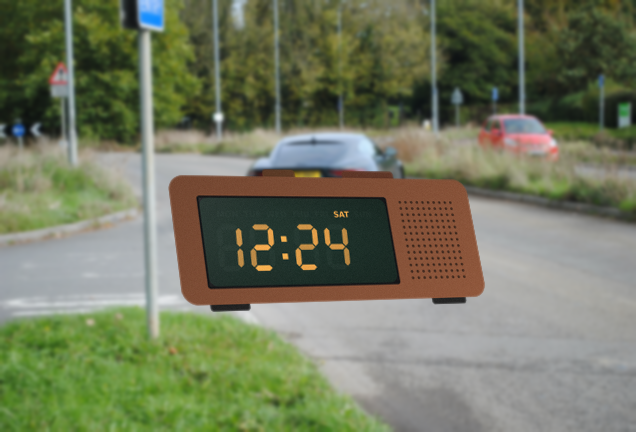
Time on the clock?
12:24
